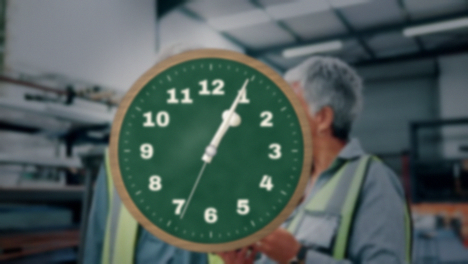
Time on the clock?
1:04:34
